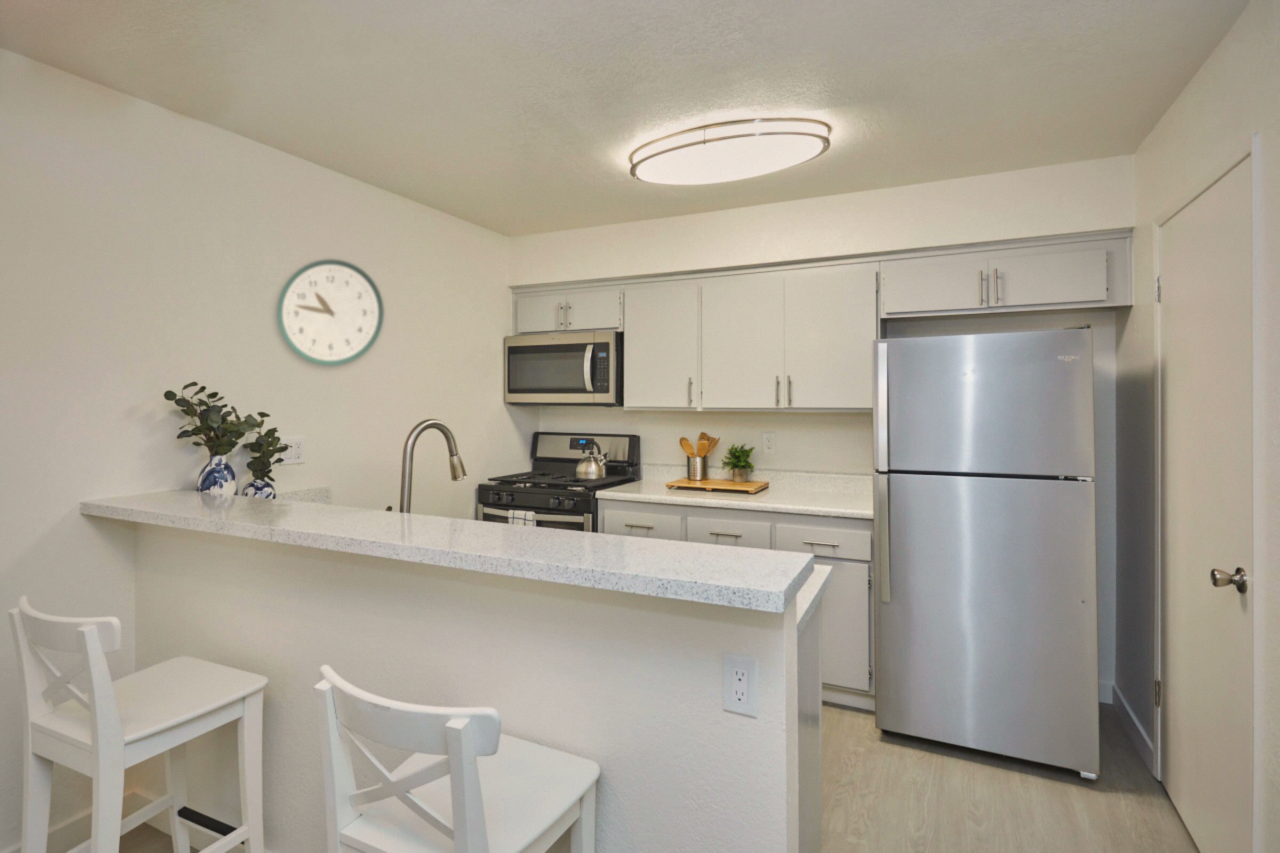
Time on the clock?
10:47
